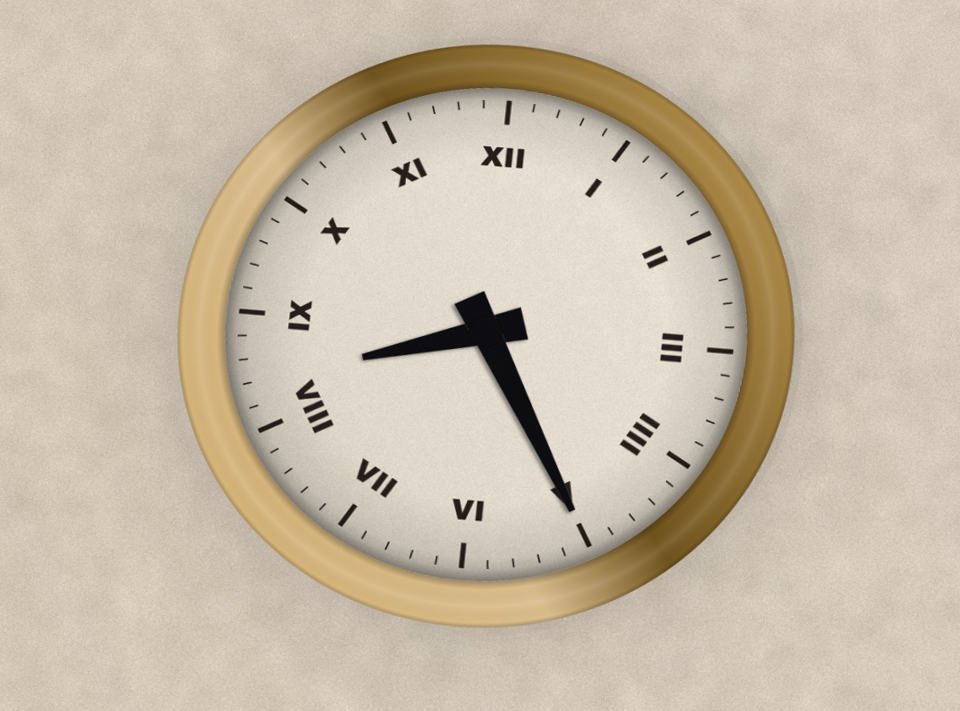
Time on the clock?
8:25
